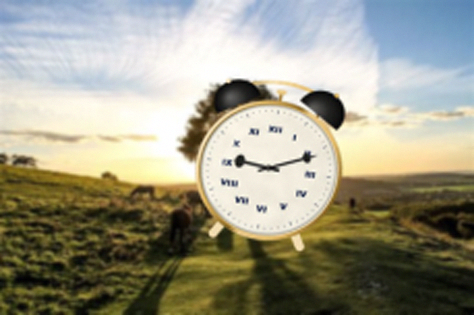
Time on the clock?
9:11
